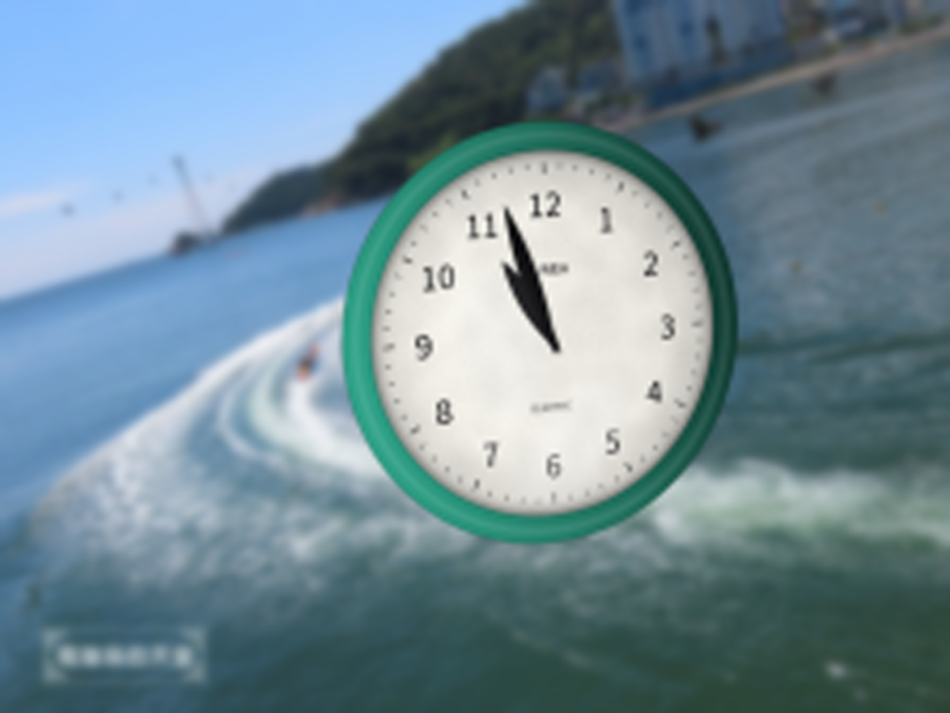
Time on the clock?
10:57
